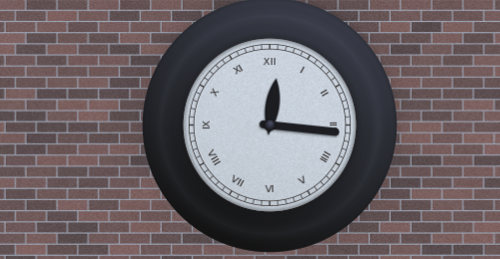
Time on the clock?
12:16
